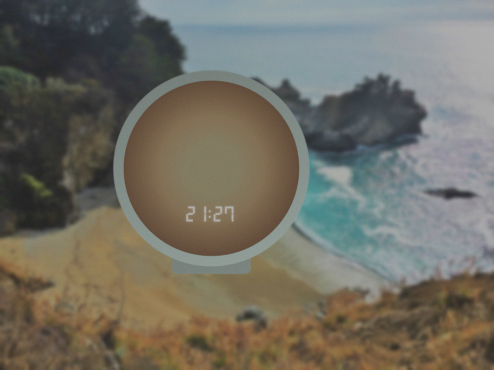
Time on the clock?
21:27
